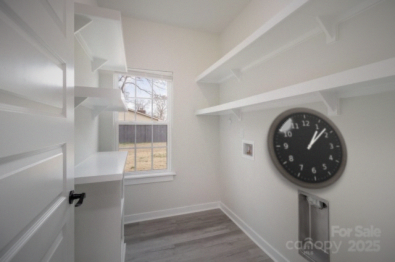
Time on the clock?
1:08
